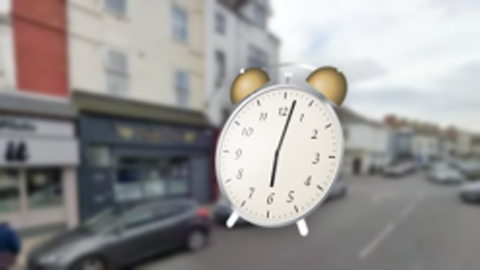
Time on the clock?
6:02
